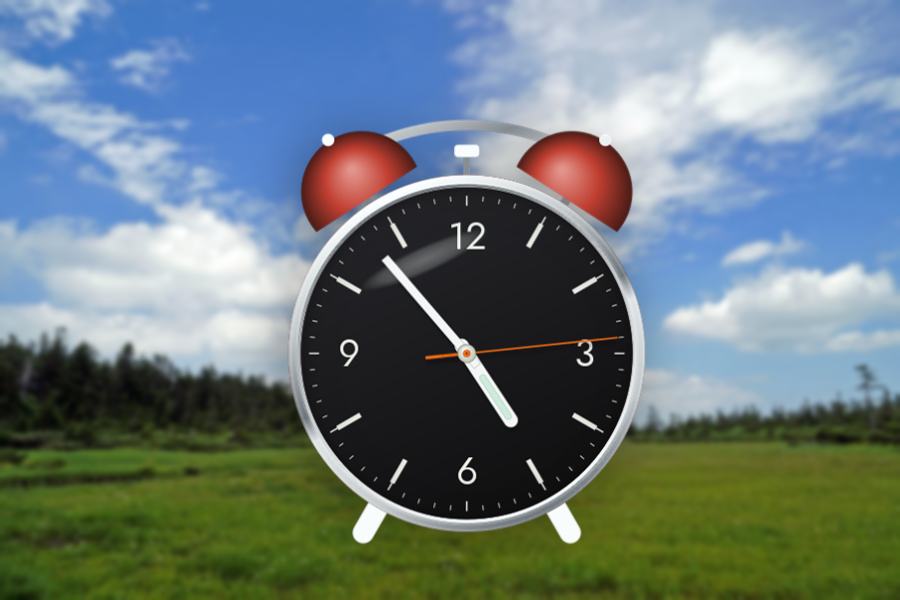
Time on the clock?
4:53:14
